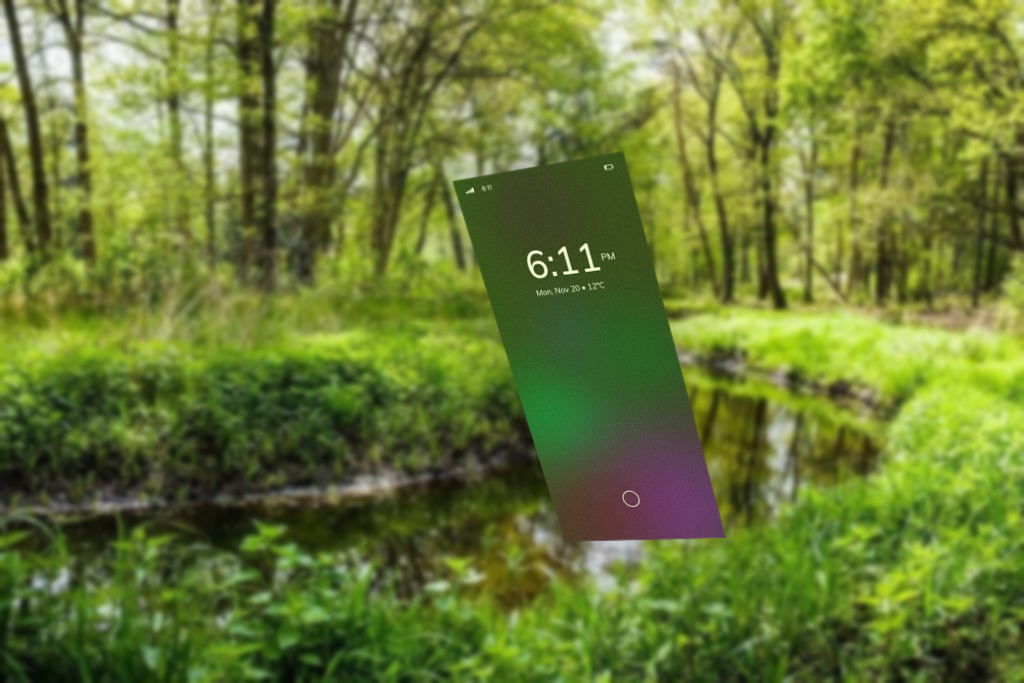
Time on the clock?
6:11
